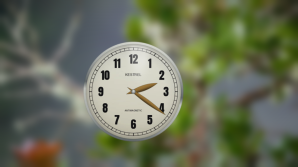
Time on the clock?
2:21
